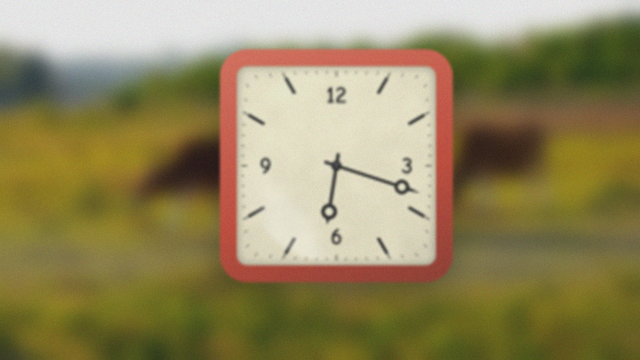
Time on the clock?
6:18
